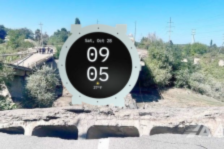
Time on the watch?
9:05
